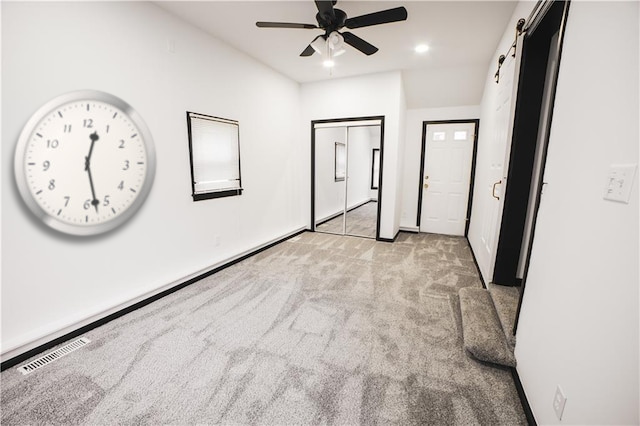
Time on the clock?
12:28
